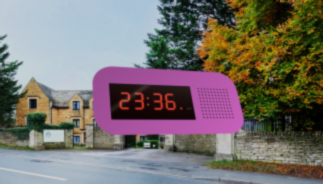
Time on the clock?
23:36
